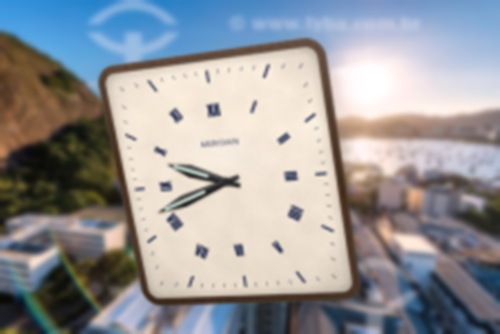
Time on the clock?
9:42
